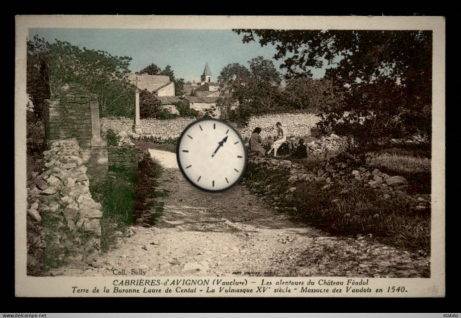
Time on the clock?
1:06
